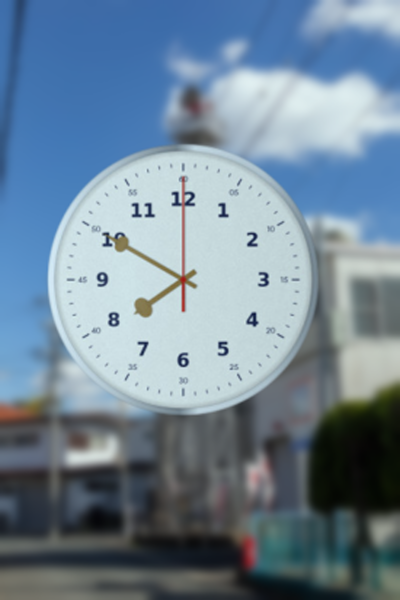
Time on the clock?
7:50:00
